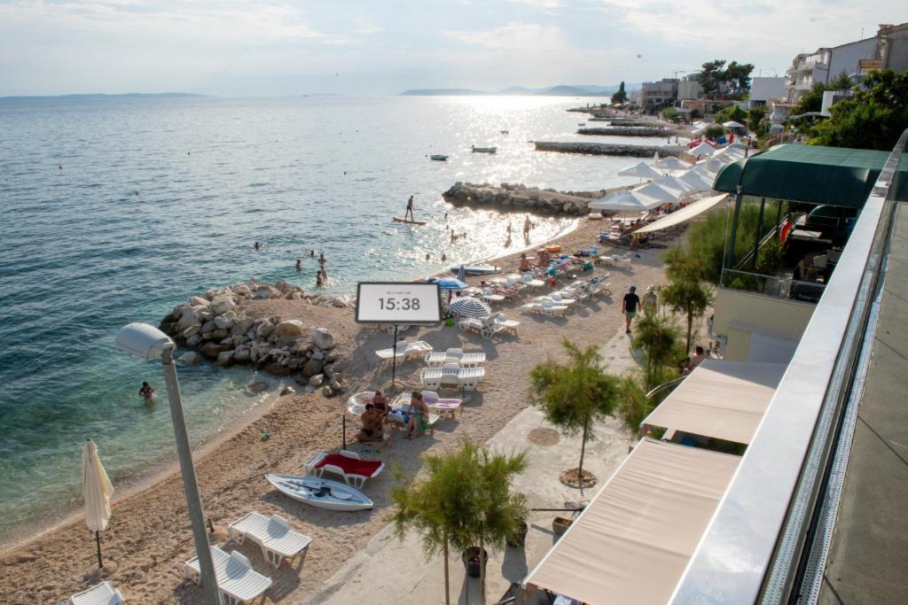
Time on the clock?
15:38
